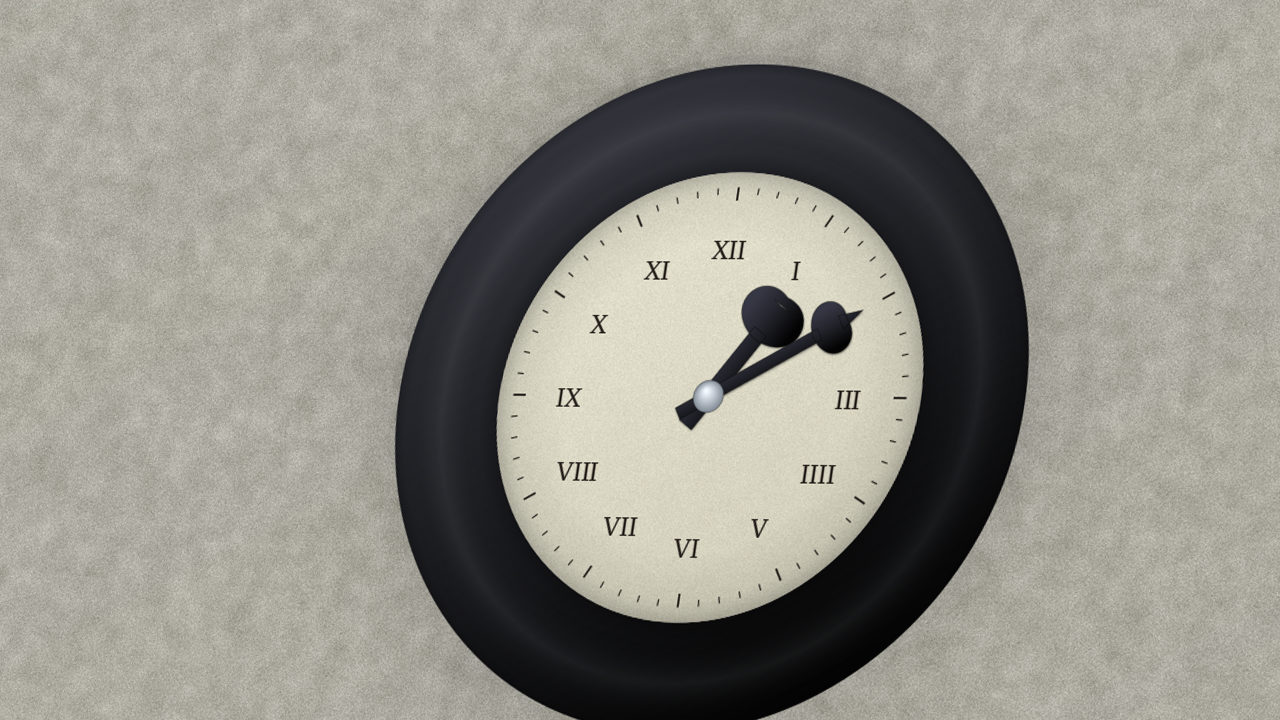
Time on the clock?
1:10
